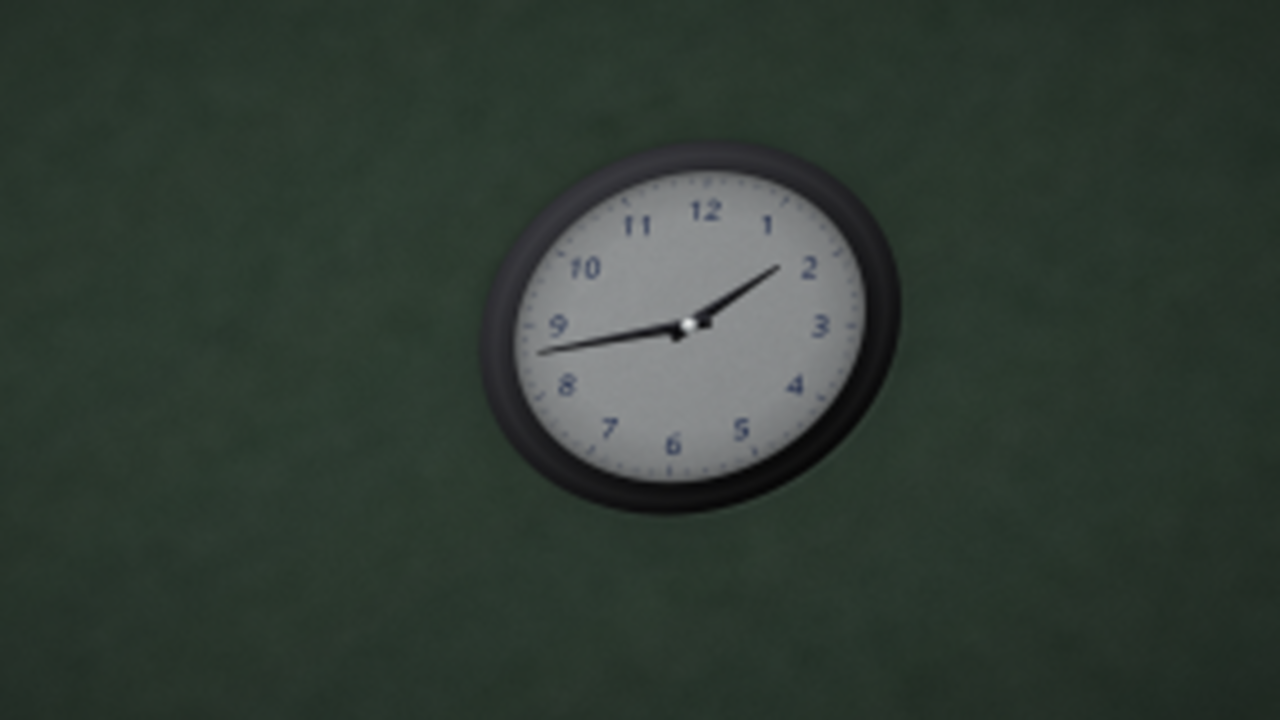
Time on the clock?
1:43
